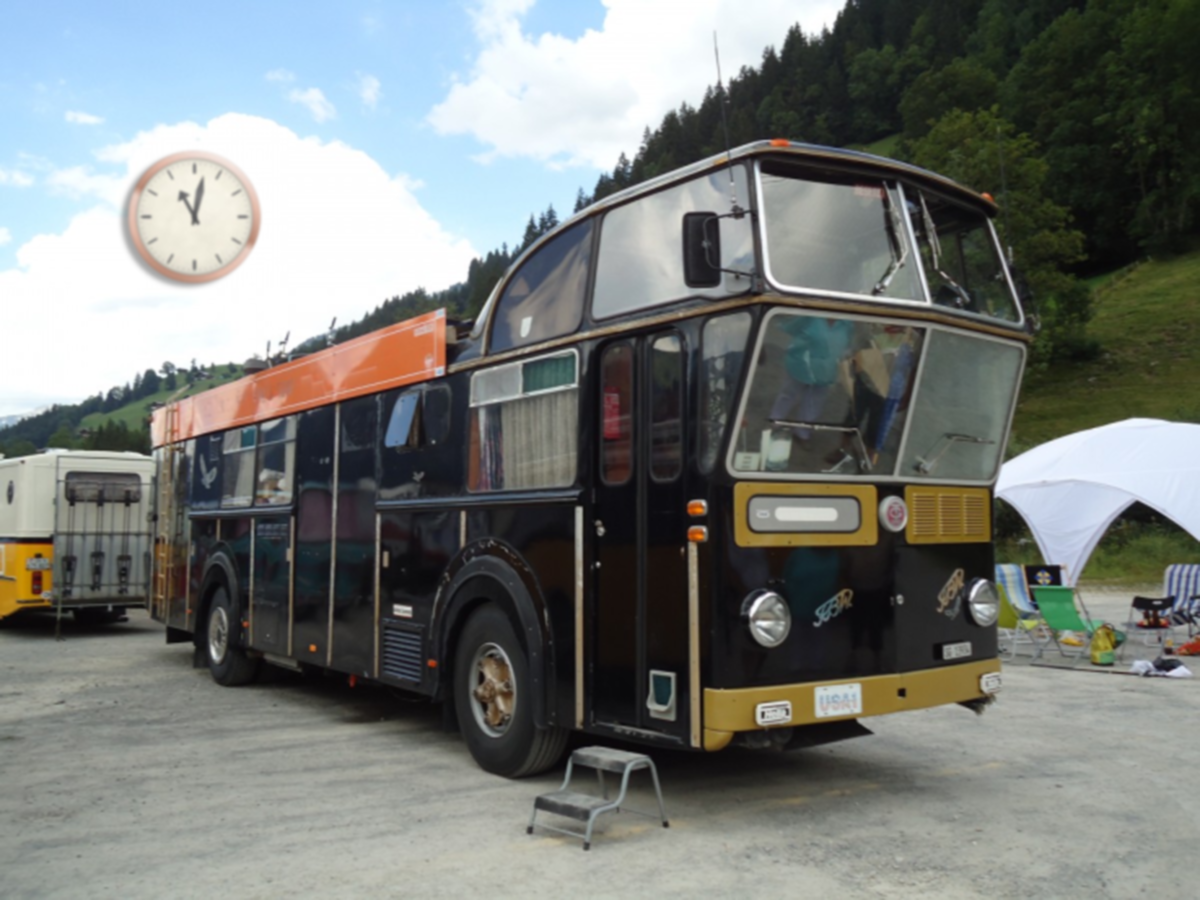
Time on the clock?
11:02
